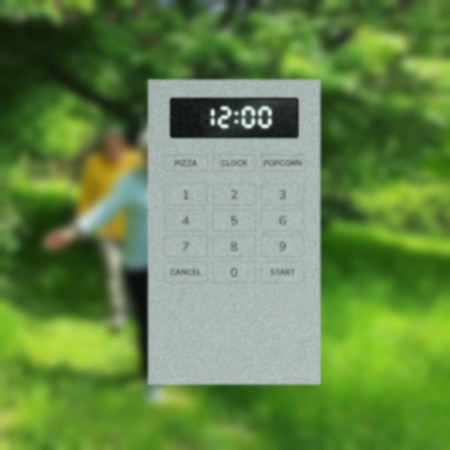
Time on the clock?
12:00
